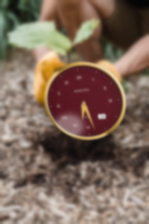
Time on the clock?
6:28
